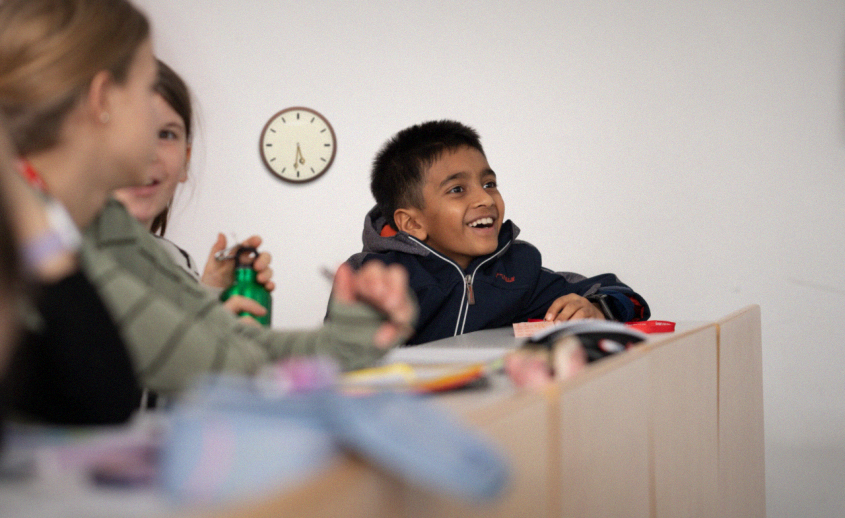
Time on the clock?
5:31
